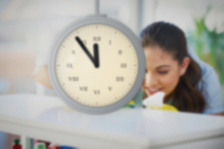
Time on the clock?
11:54
